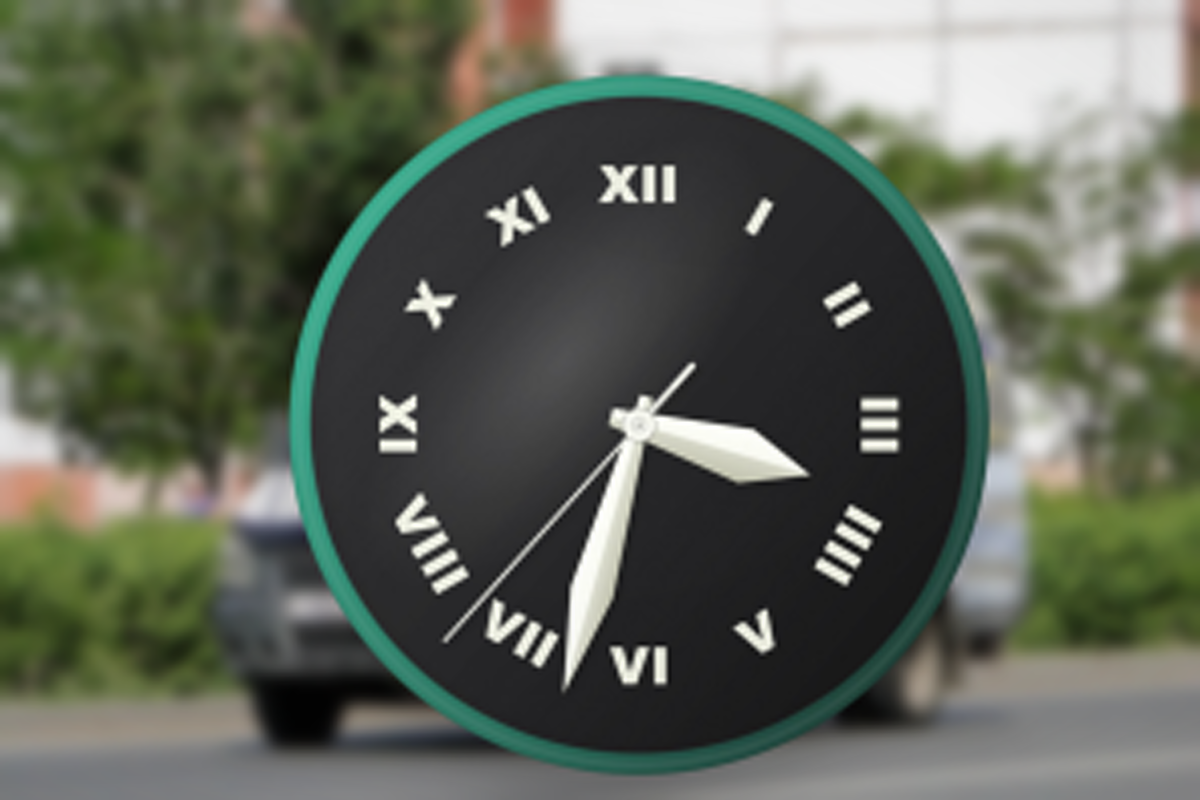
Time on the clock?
3:32:37
